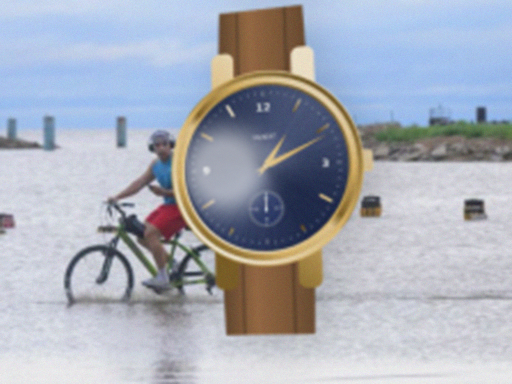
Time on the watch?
1:11
